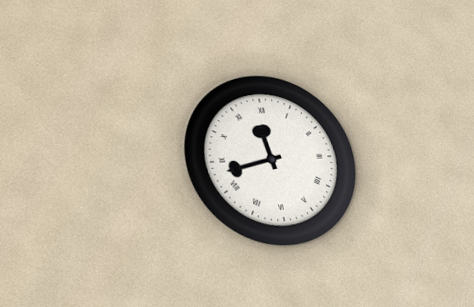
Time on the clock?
11:43
